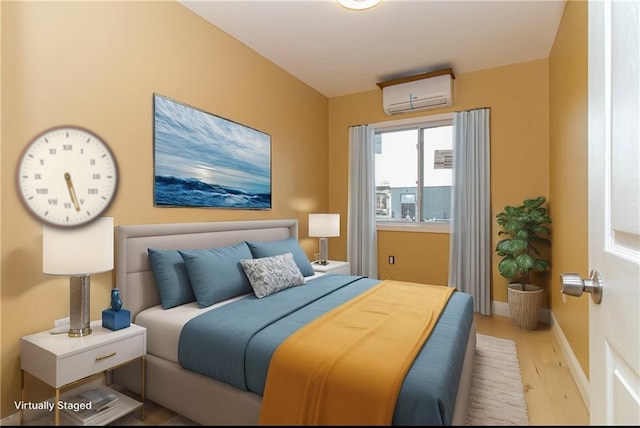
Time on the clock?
5:27
